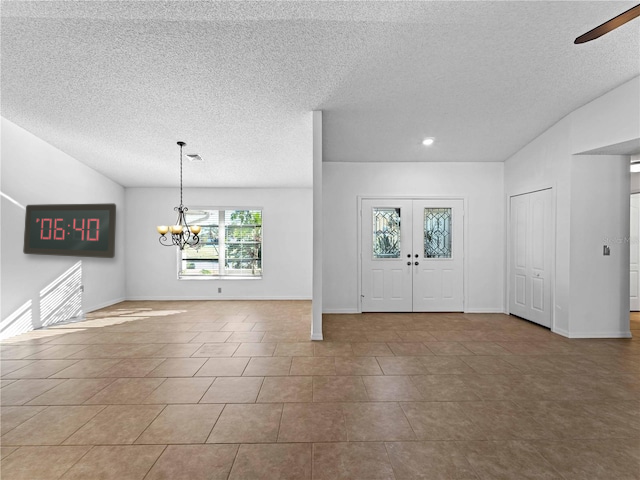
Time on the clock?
6:40
